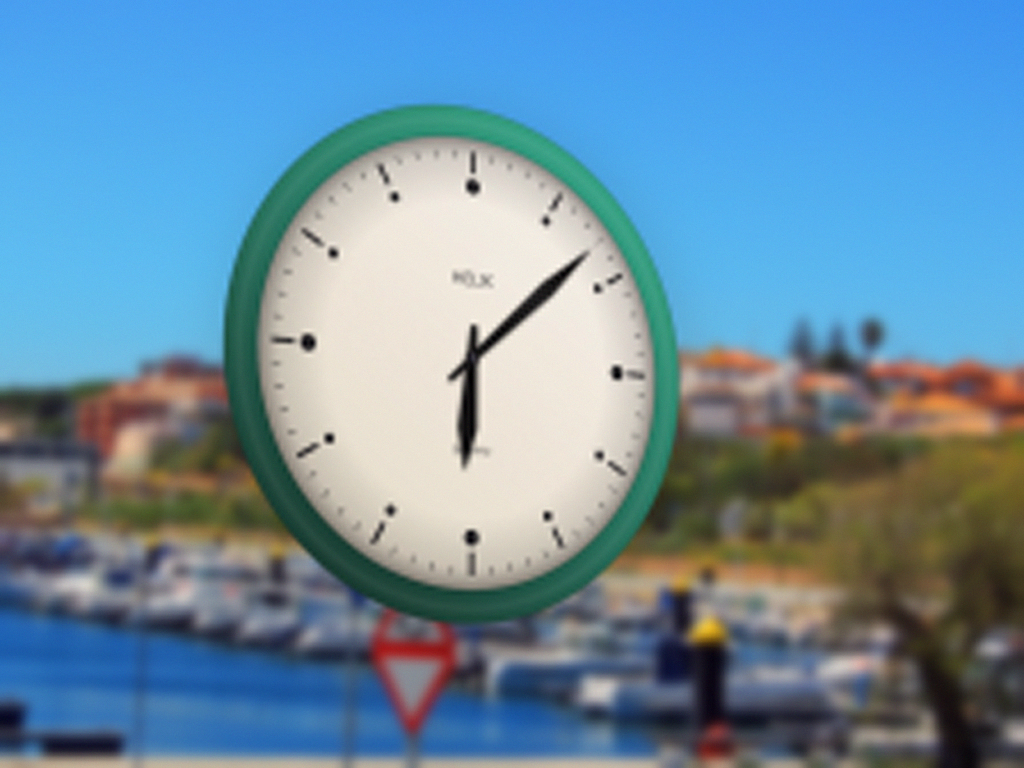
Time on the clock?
6:08
